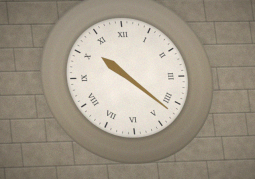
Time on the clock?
10:22
